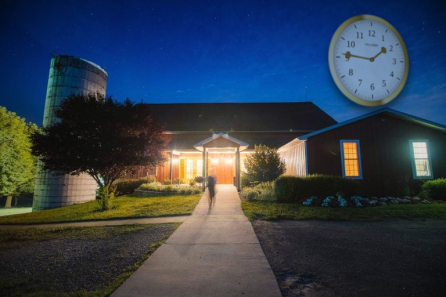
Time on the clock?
1:46
